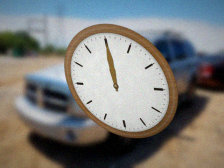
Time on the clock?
12:00
